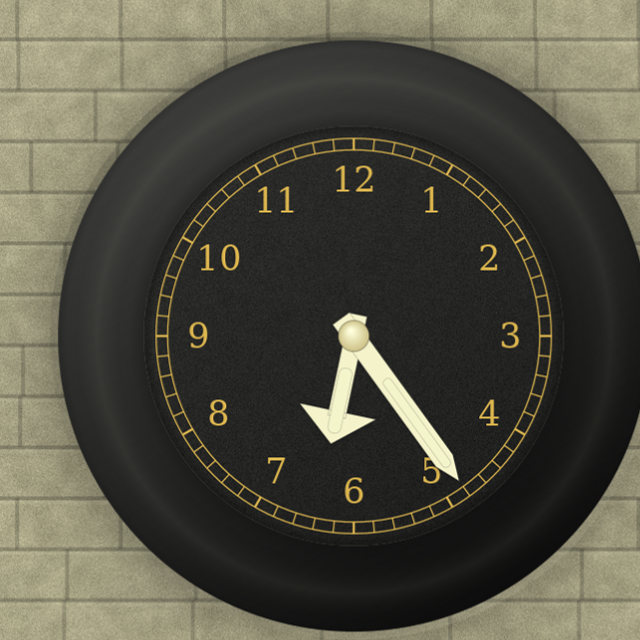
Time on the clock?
6:24
